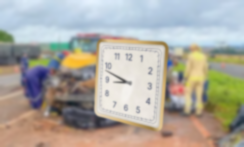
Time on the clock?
8:48
